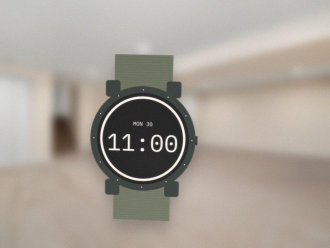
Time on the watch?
11:00
